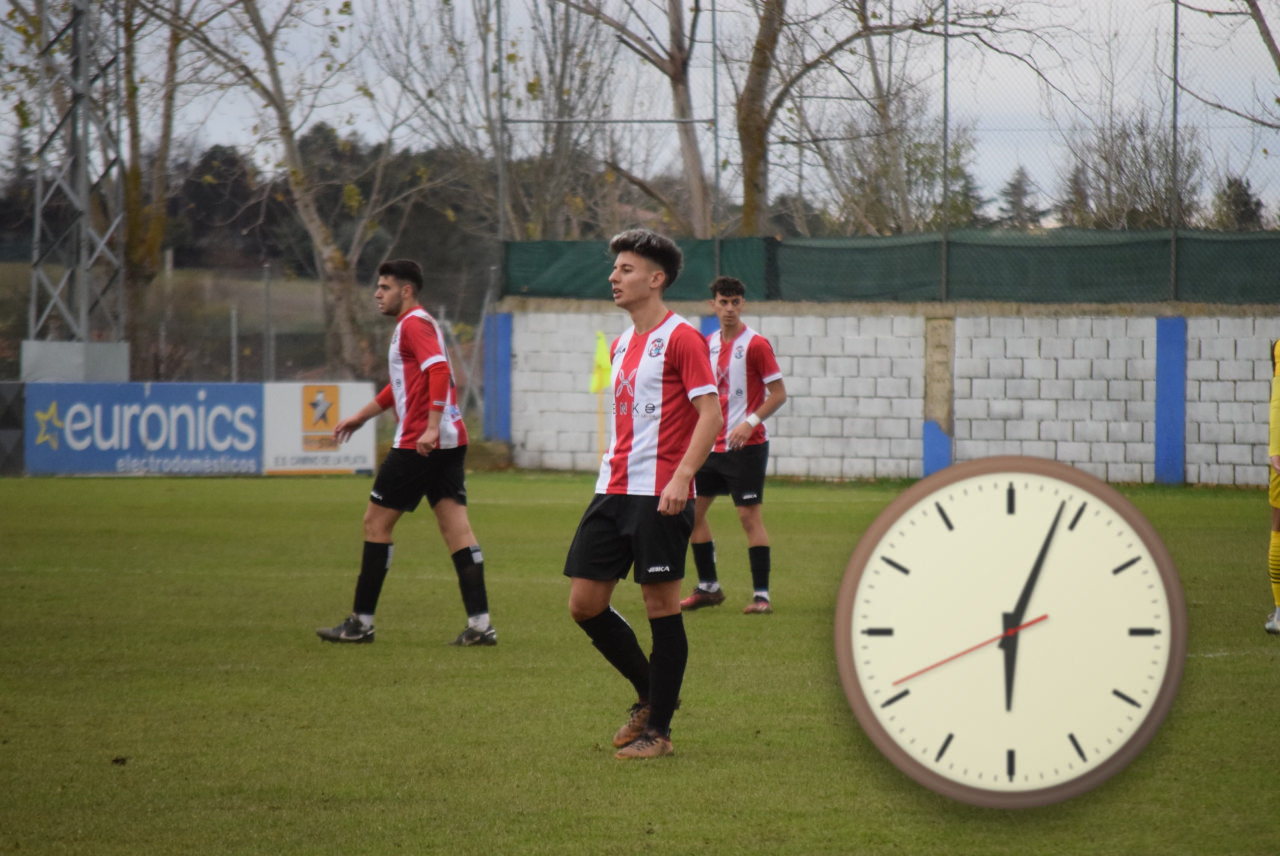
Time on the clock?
6:03:41
